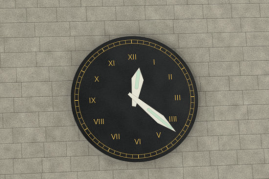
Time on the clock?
12:22
